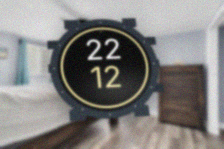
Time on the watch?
22:12
